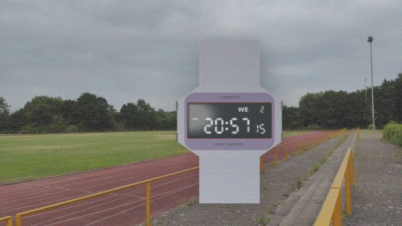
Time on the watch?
20:57:15
